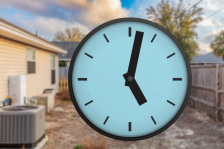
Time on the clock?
5:02
